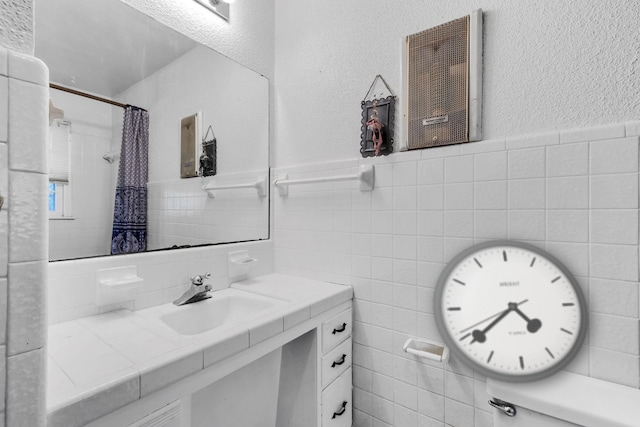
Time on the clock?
4:38:41
